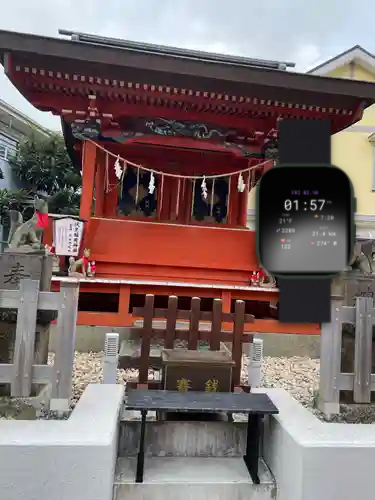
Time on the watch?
1:57
